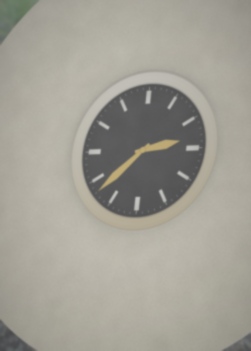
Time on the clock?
2:38
